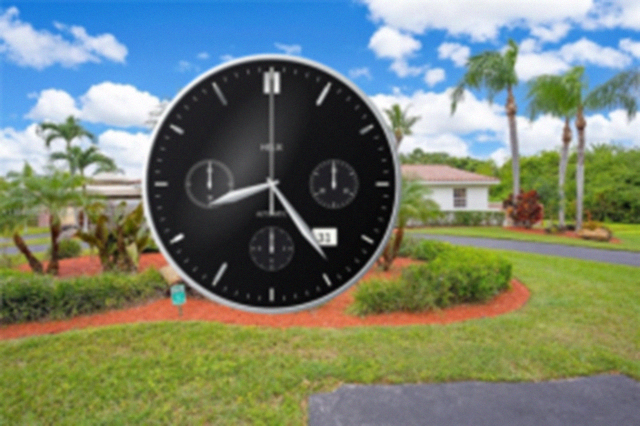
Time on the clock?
8:24
